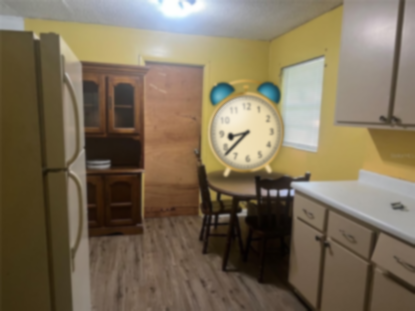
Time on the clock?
8:38
